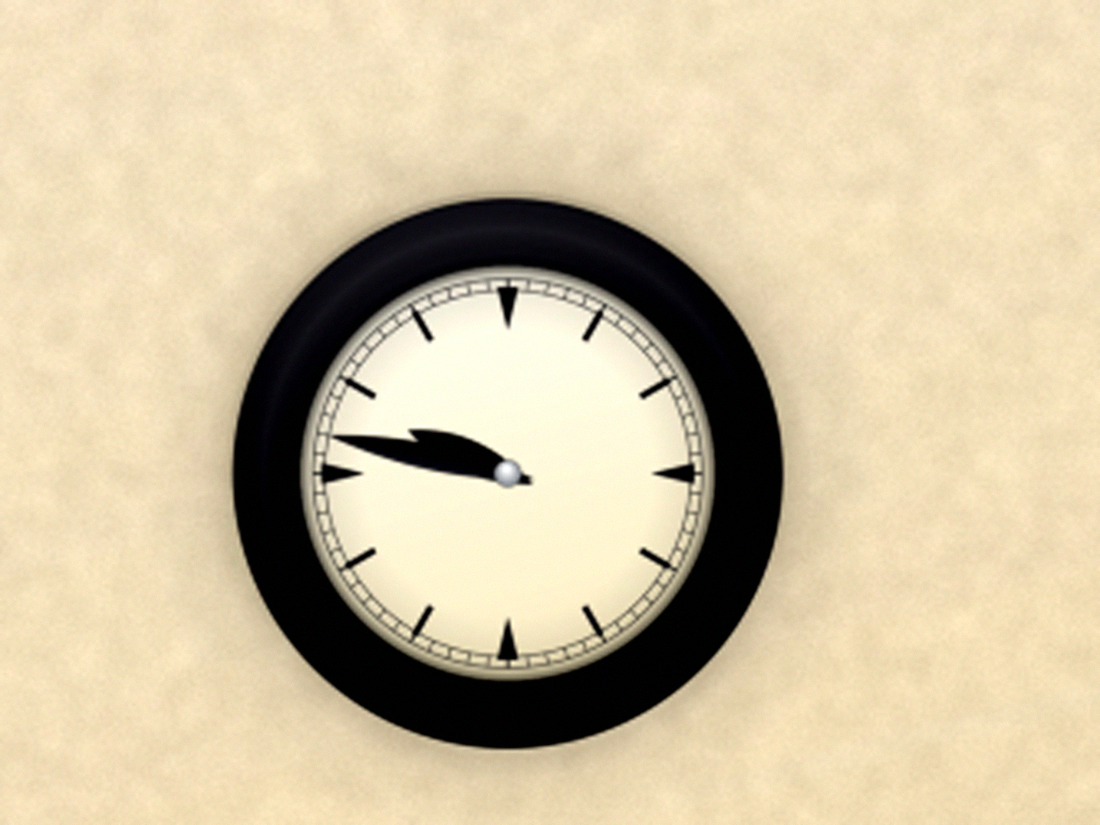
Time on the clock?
9:47
